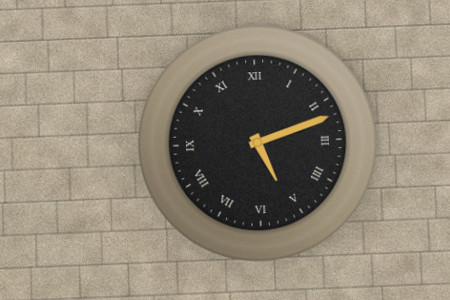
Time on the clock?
5:12
